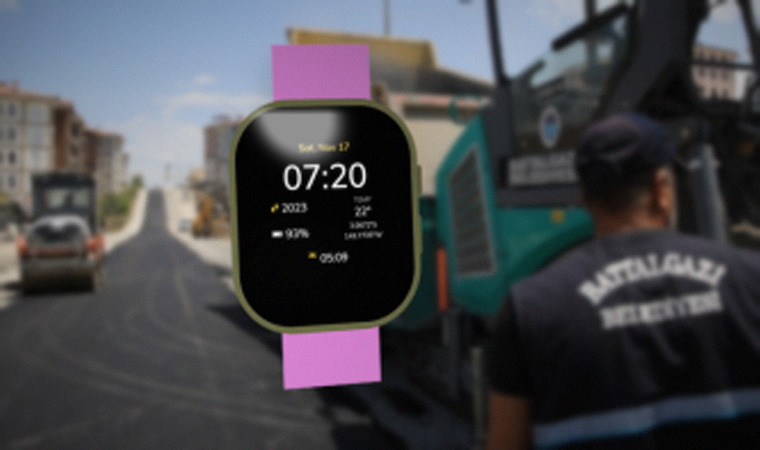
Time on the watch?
7:20
